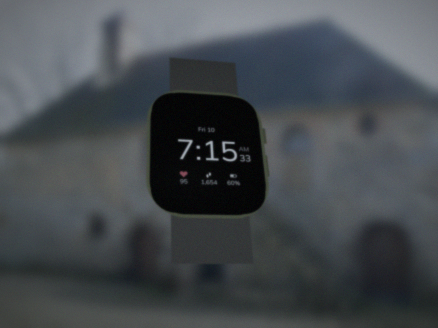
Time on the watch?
7:15:33
